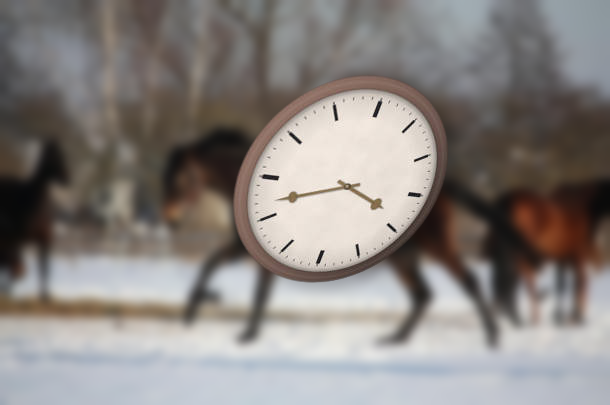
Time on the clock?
3:42
